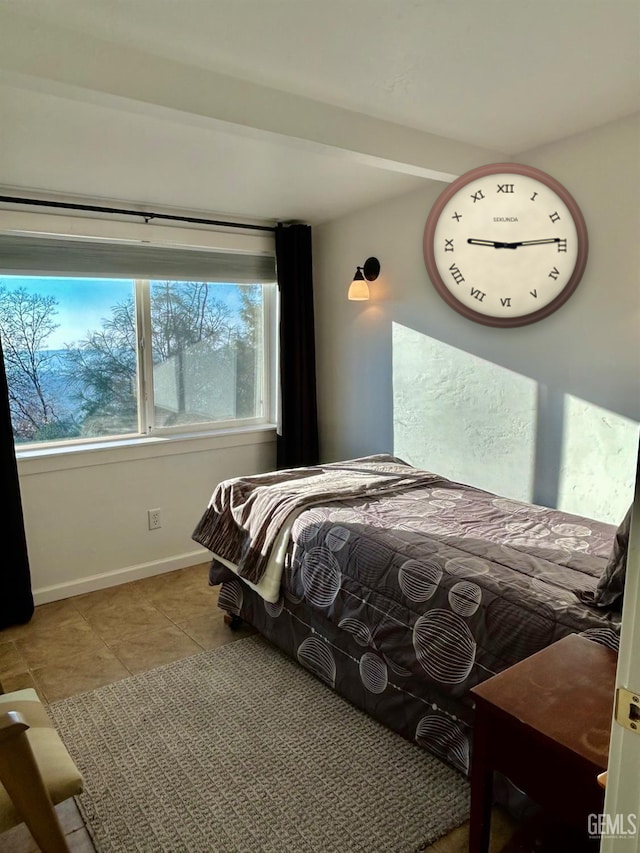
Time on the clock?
9:14
